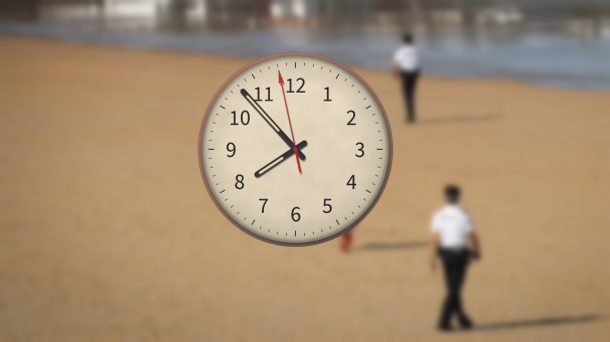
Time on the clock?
7:52:58
